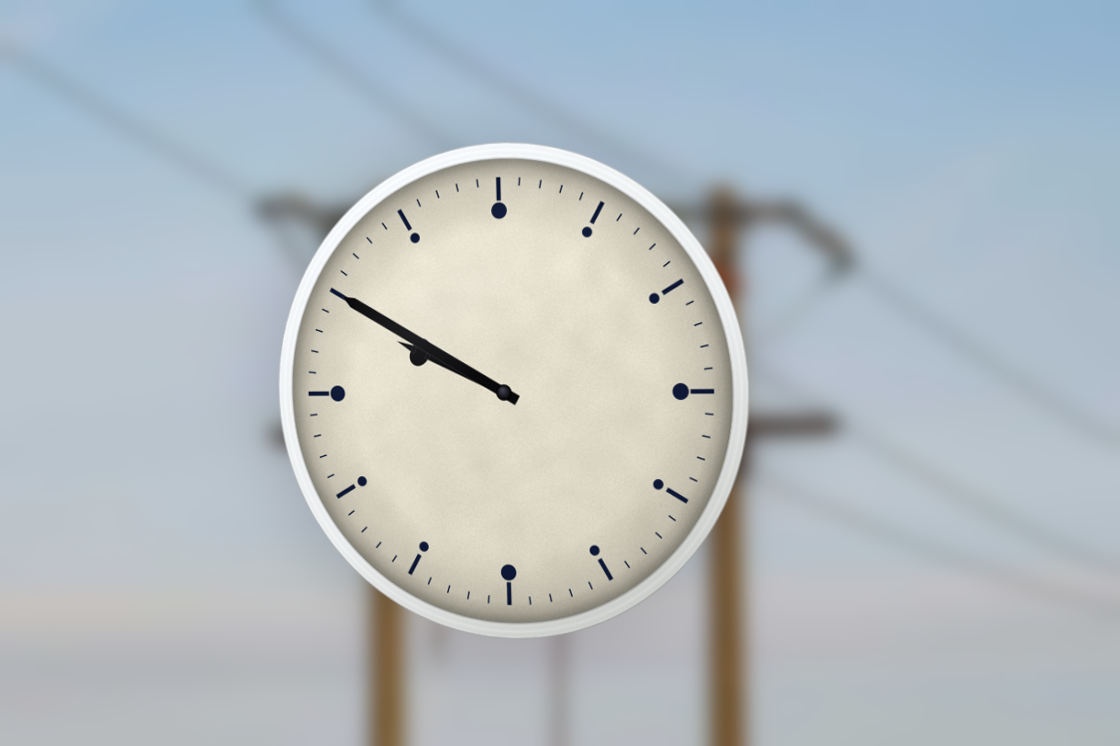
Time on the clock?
9:50
